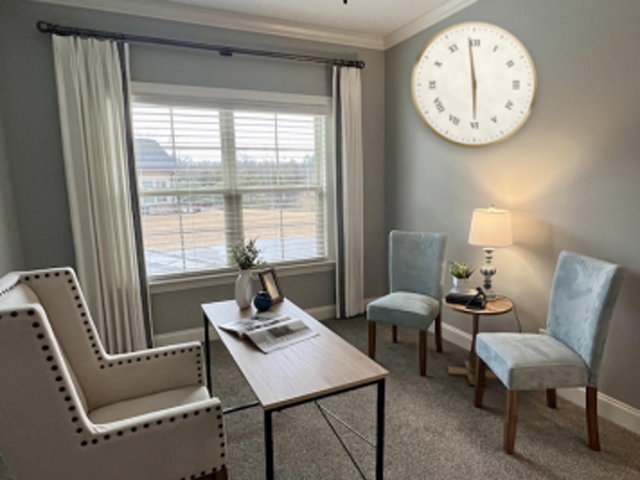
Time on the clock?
5:59
